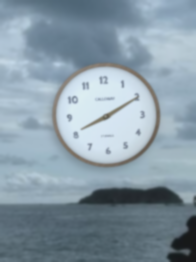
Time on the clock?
8:10
